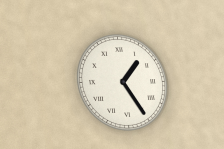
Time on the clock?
1:25
